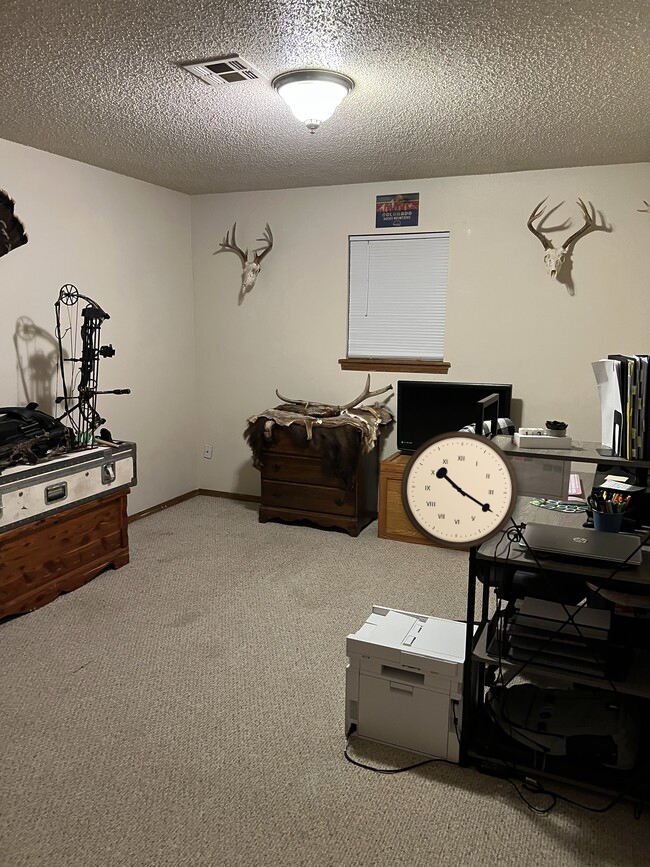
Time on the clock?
10:20
